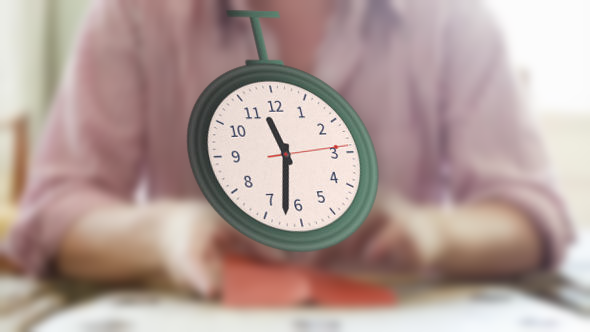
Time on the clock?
11:32:14
